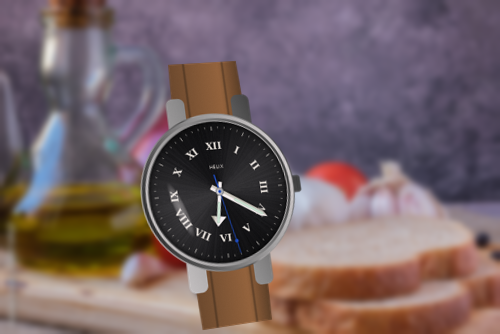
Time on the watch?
6:20:28
